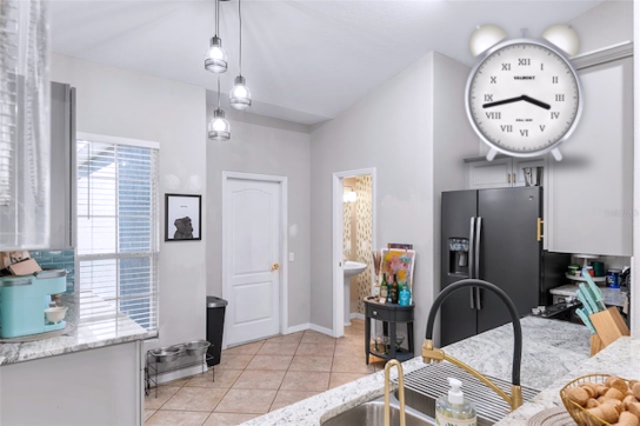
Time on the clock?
3:43
